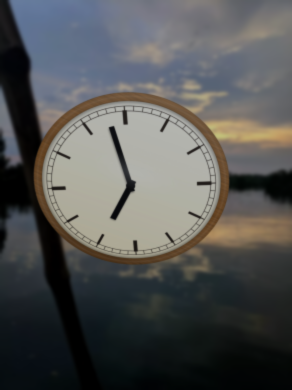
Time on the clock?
6:58
